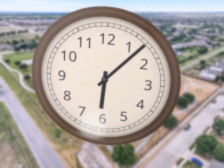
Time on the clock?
6:07
